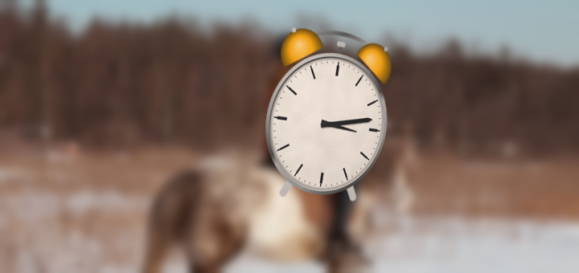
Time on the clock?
3:13
